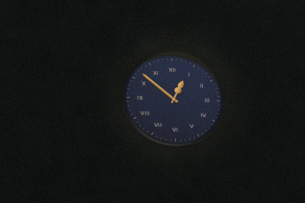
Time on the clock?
12:52
